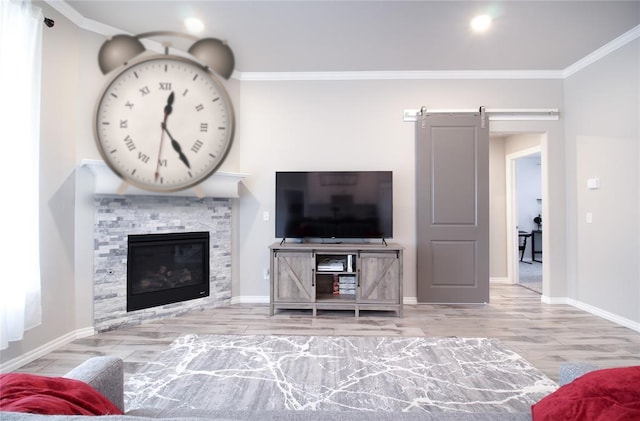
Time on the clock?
12:24:31
